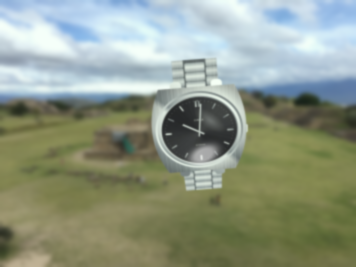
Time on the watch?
10:01
